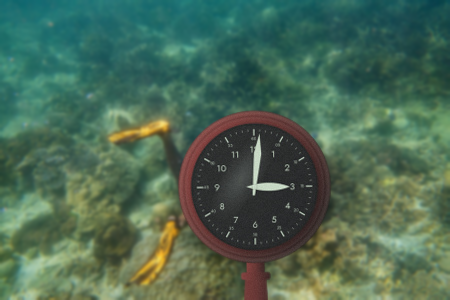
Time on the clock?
3:01
